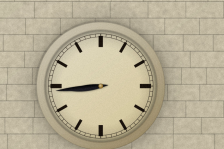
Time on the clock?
8:44
